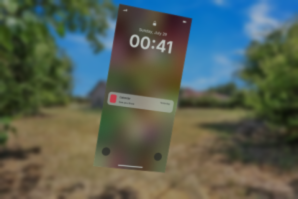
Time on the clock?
0:41
